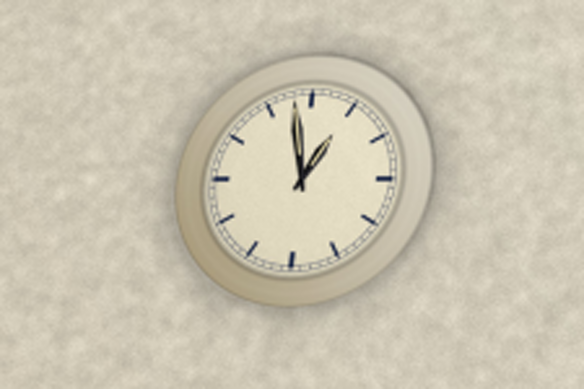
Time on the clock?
12:58
